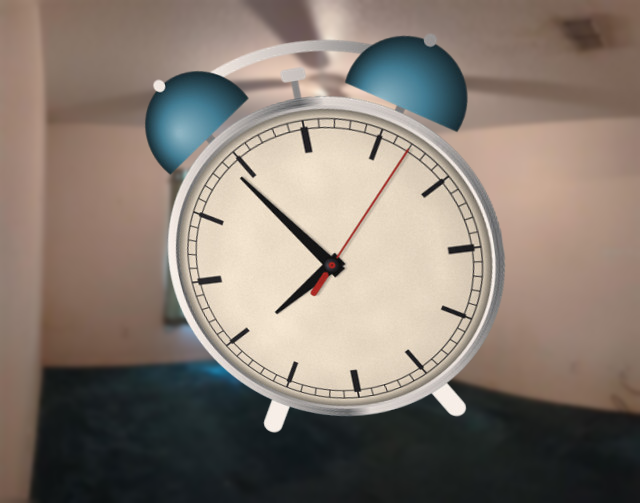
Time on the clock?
7:54:07
